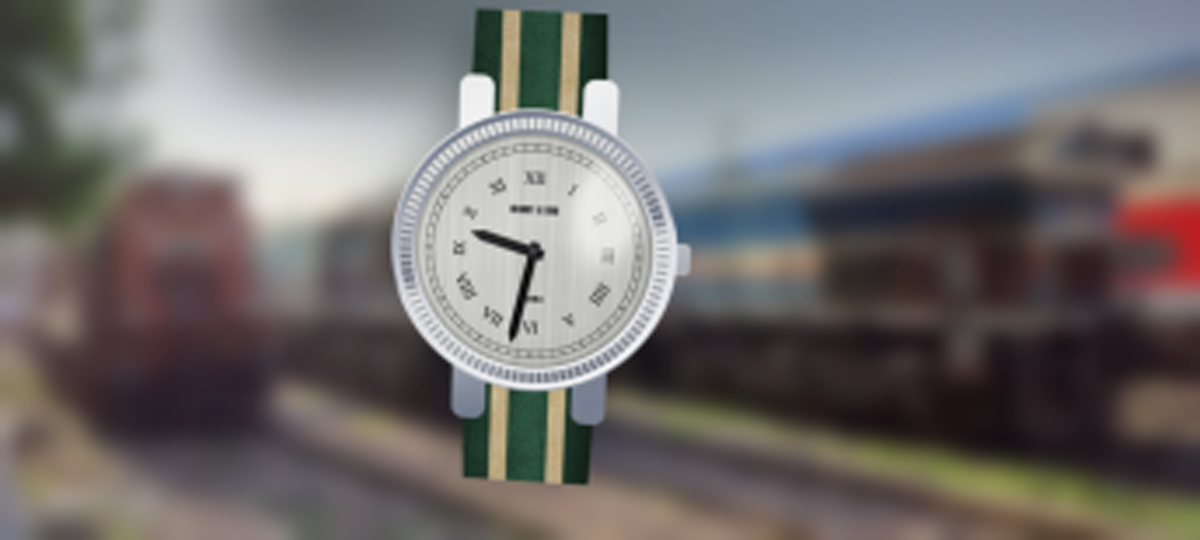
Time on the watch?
9:32
